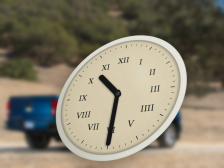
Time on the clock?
10:30
